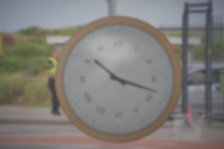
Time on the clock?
10:18
